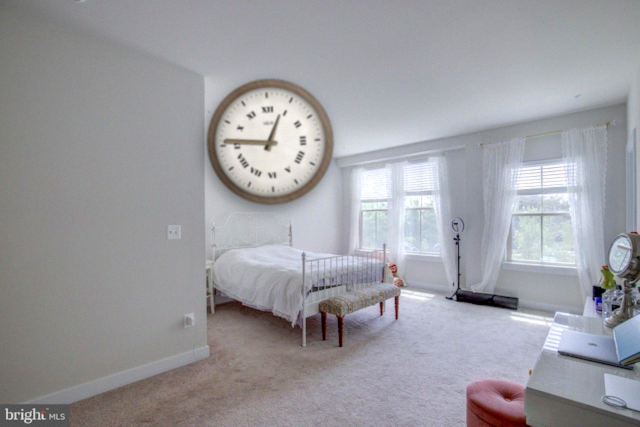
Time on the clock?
12:46
